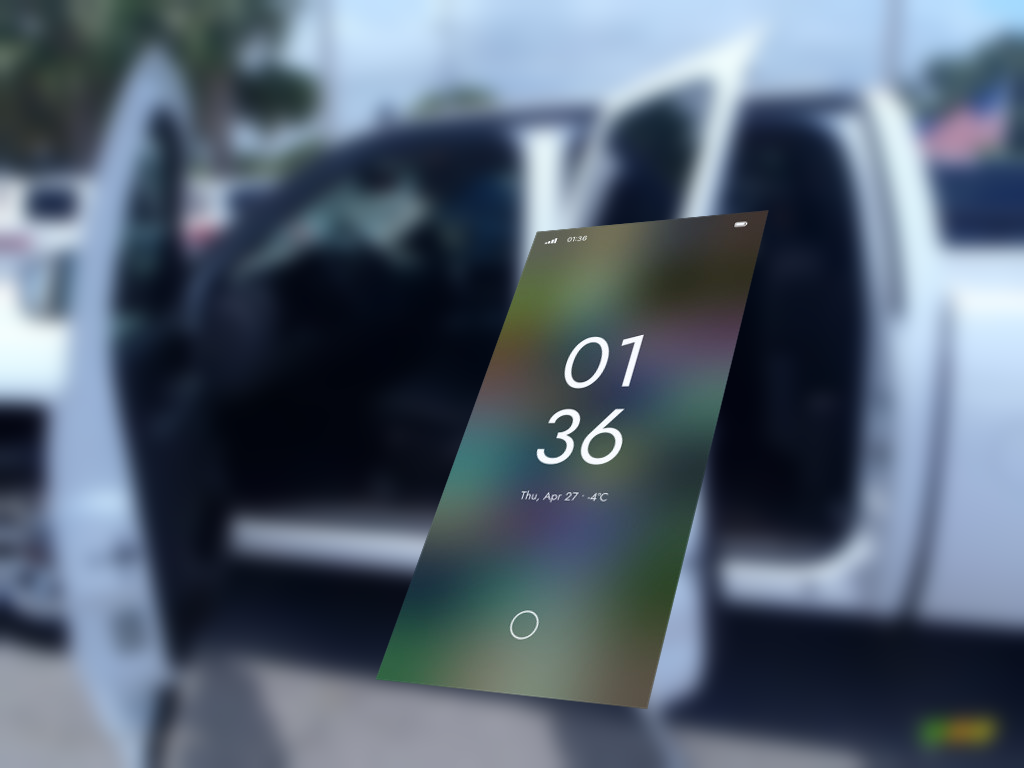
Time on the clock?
1:36
